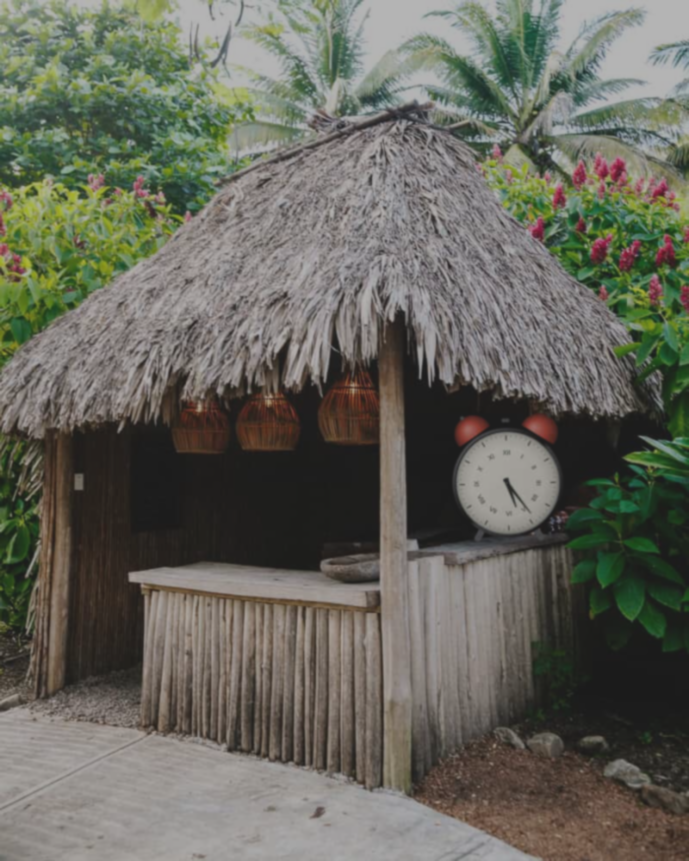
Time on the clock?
5:24
